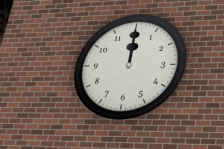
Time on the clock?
12:00
